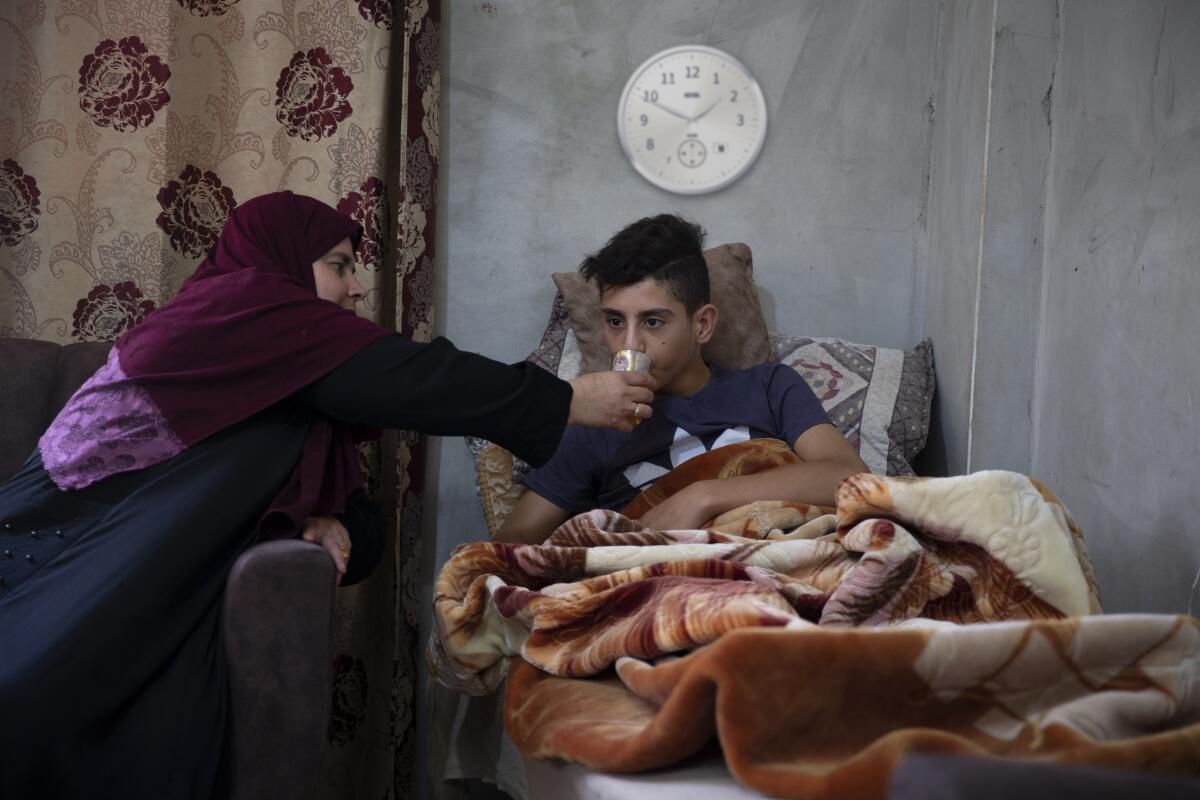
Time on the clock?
1:49
